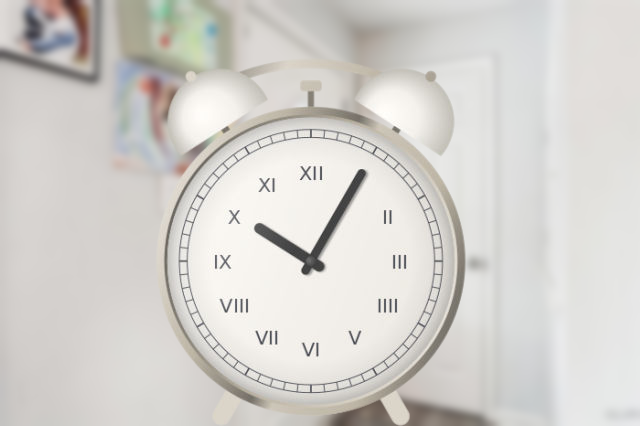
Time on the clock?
10:05
